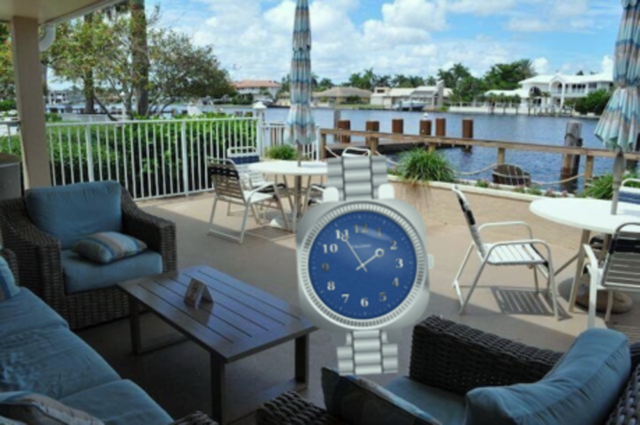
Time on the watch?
1:55
